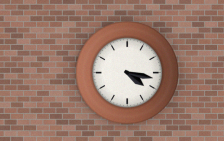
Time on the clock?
4:17
